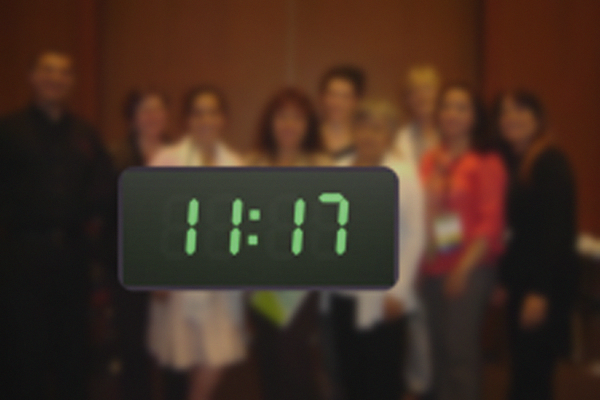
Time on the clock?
11:17
